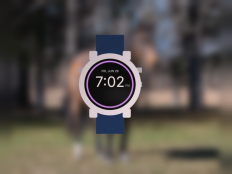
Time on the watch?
7:02
